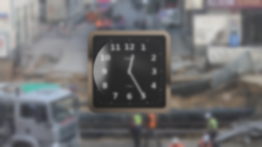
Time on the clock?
12:25
